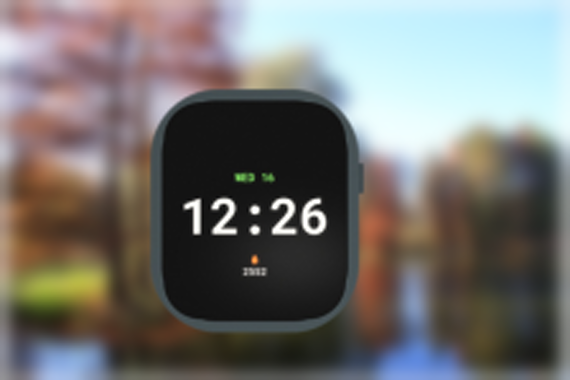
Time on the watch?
12:26
